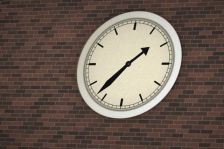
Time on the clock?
1:37
